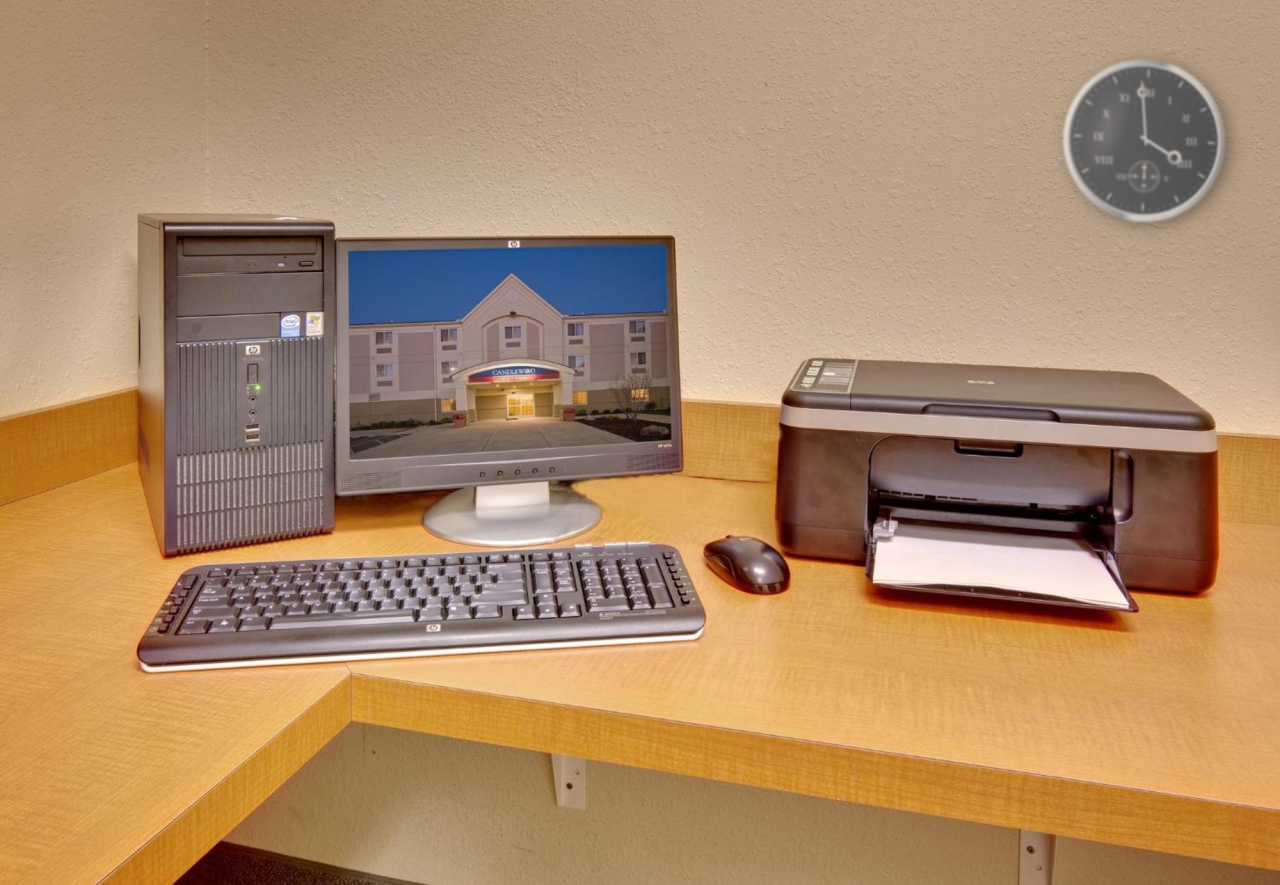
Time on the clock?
3:59
